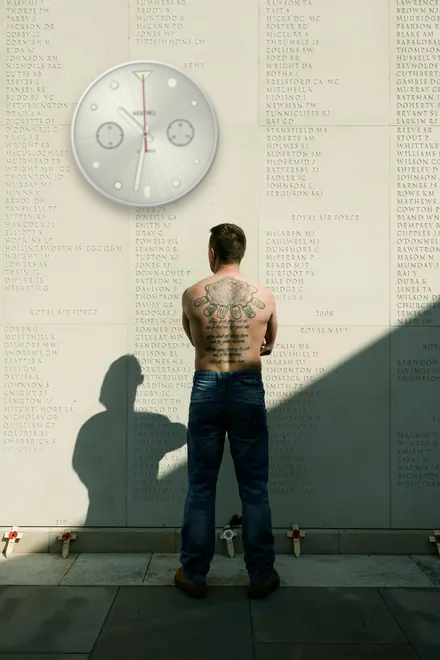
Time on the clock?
10:32
